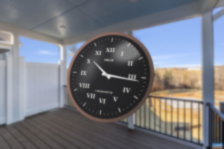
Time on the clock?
10:16
